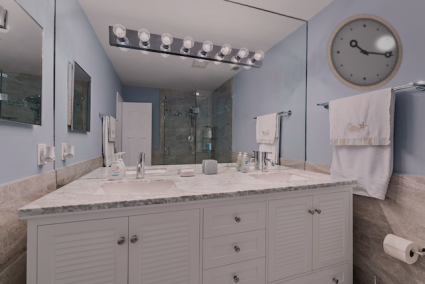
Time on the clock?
10:16
